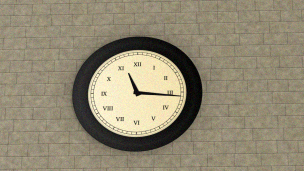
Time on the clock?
11:16
